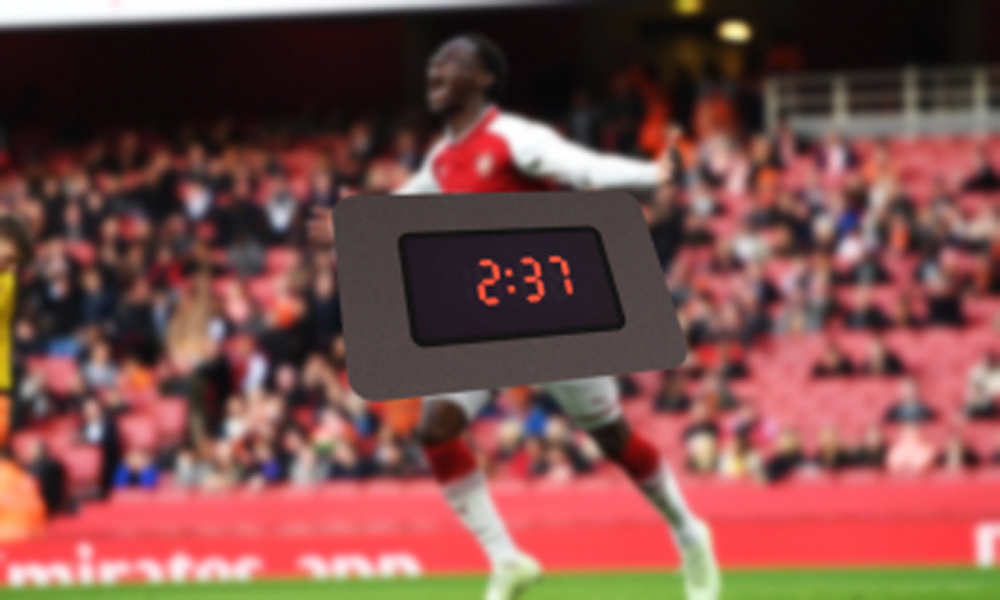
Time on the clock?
2:37
